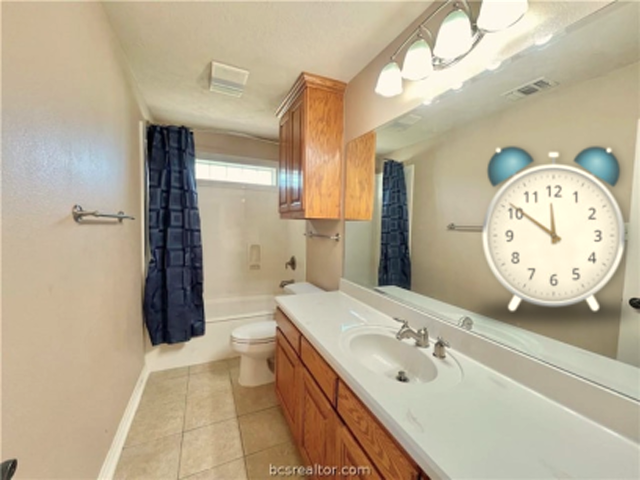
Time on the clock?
11:51
